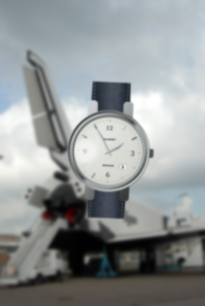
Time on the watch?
1:55
